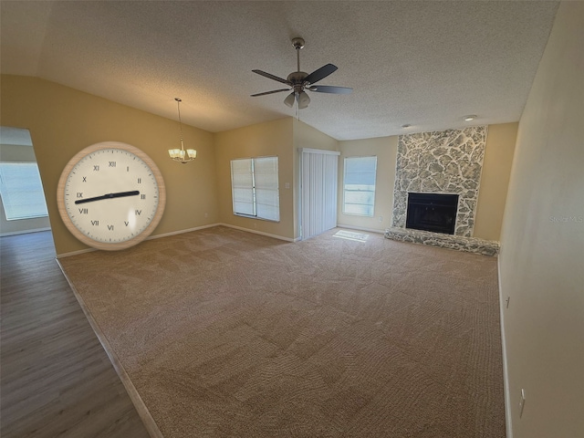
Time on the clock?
2:43
